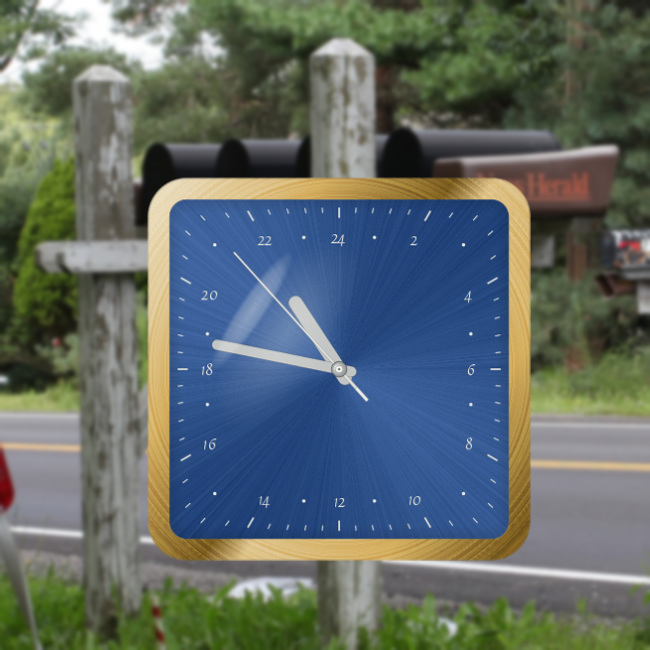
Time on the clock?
21:46:53
